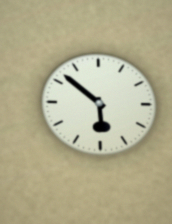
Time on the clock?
5:52
